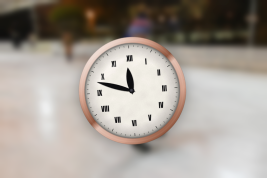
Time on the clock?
11:48
